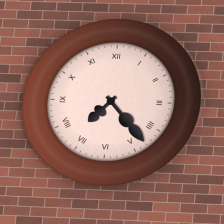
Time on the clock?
7:23
